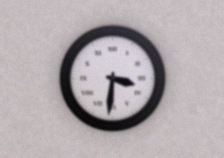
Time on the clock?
3:31
